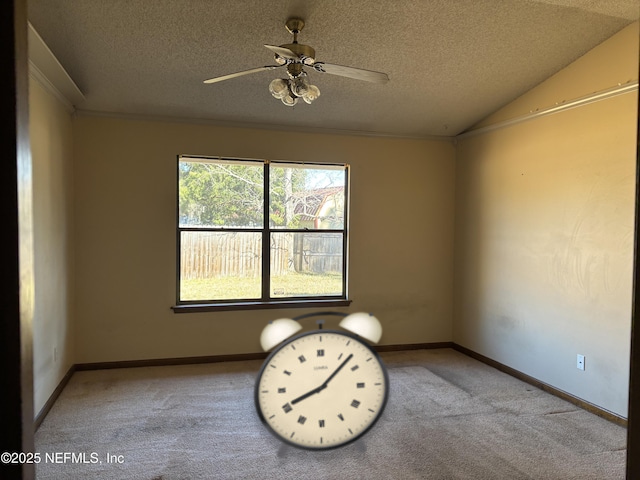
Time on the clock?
8:07
